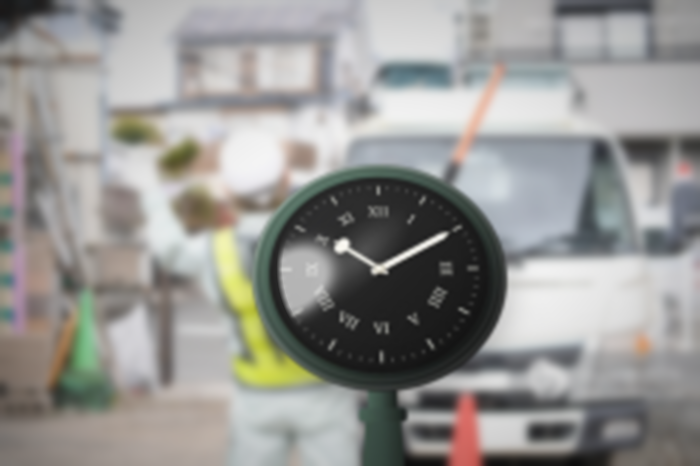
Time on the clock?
10:10
